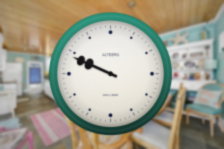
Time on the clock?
9:49
